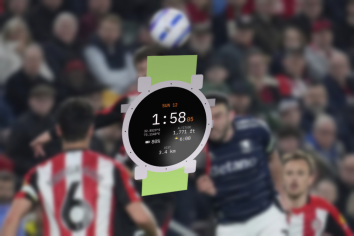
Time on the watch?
1:58
